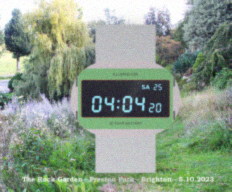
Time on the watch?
4:04:20
